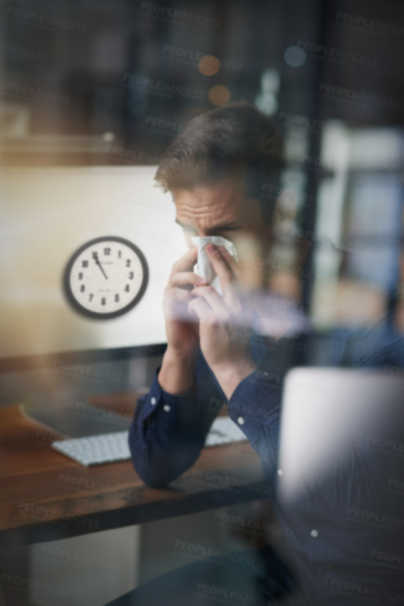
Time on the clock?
10:55
